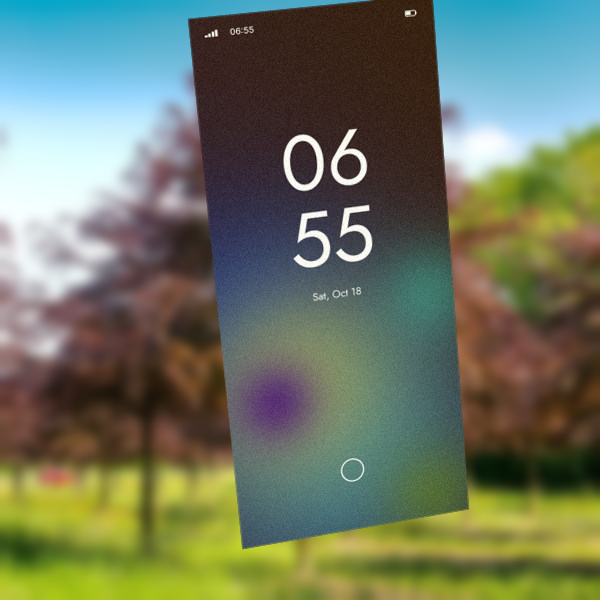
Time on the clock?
6:55
